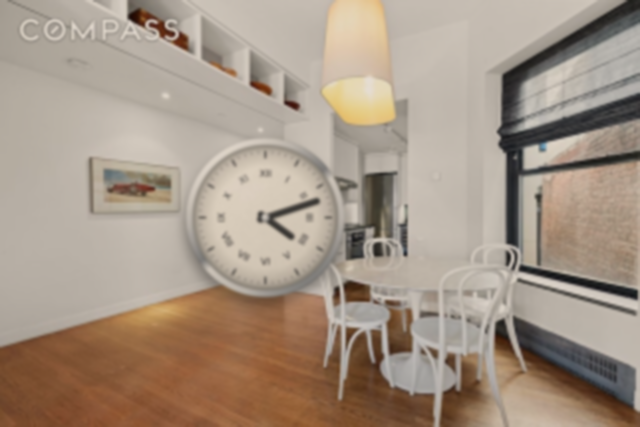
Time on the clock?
4:12
